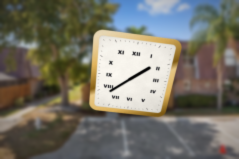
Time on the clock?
1:38
